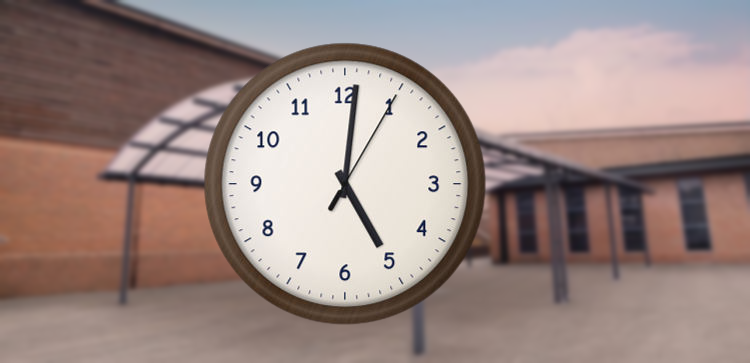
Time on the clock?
5:01:05
